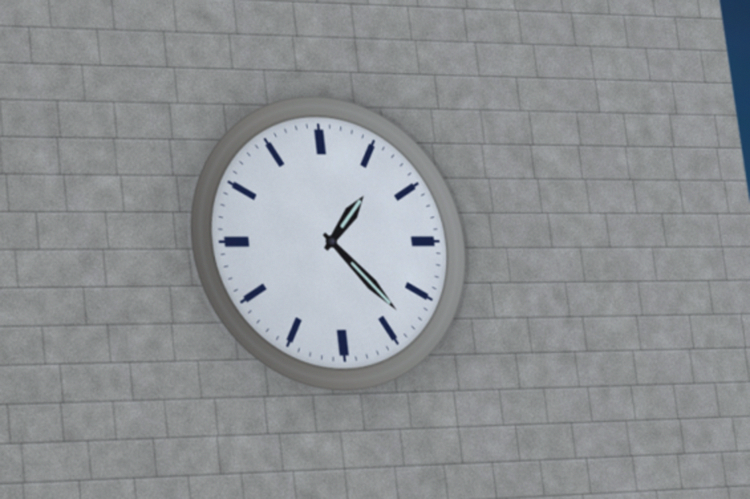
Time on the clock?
1:23
